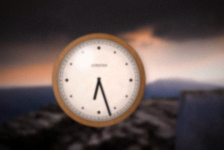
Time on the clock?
6:27
